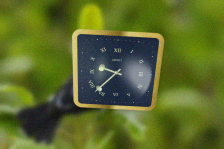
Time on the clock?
9:37
